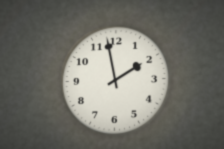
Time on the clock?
1:58
